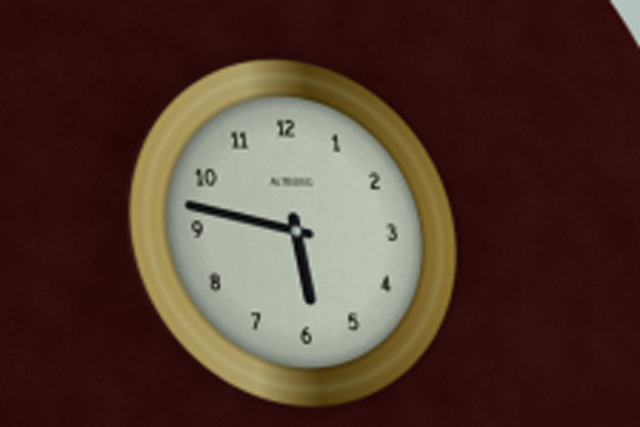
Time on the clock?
5:47
